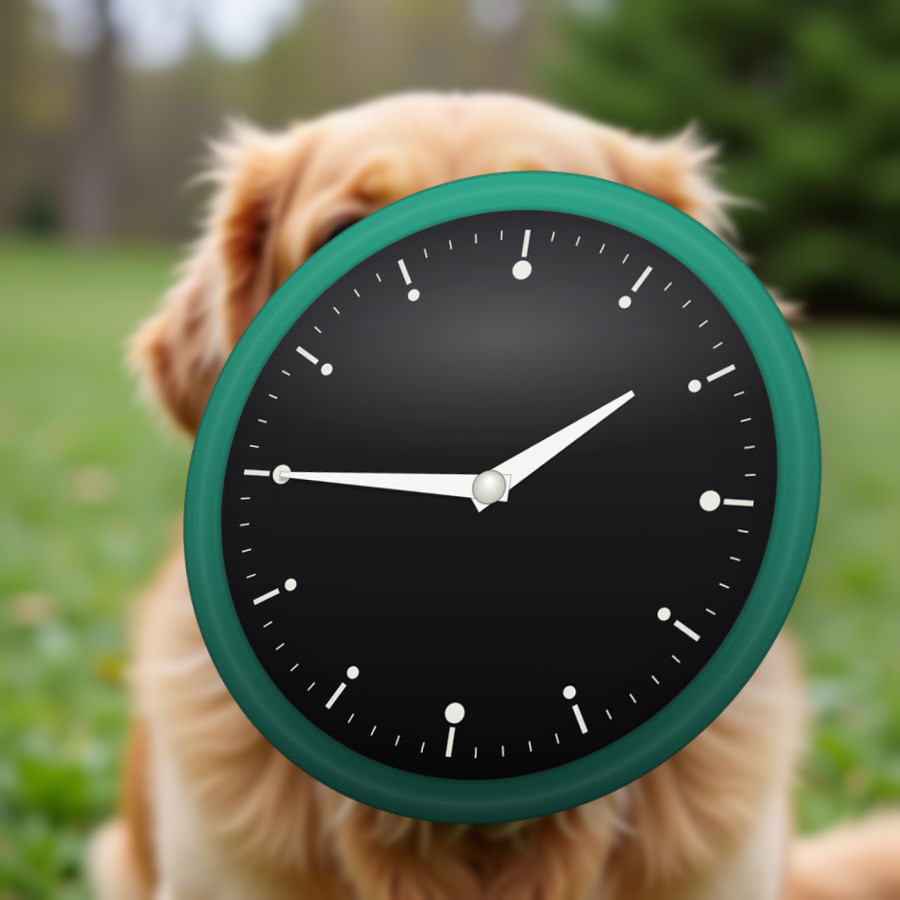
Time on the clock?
1:45
